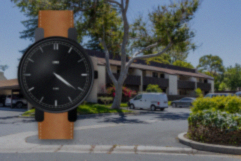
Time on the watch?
4:21
